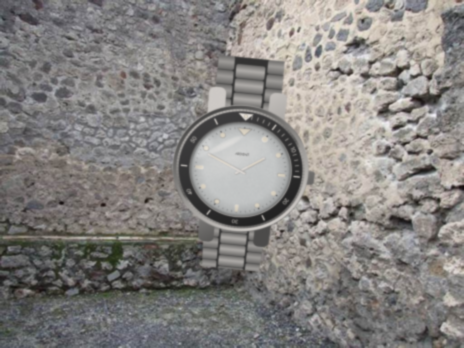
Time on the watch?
1:49
